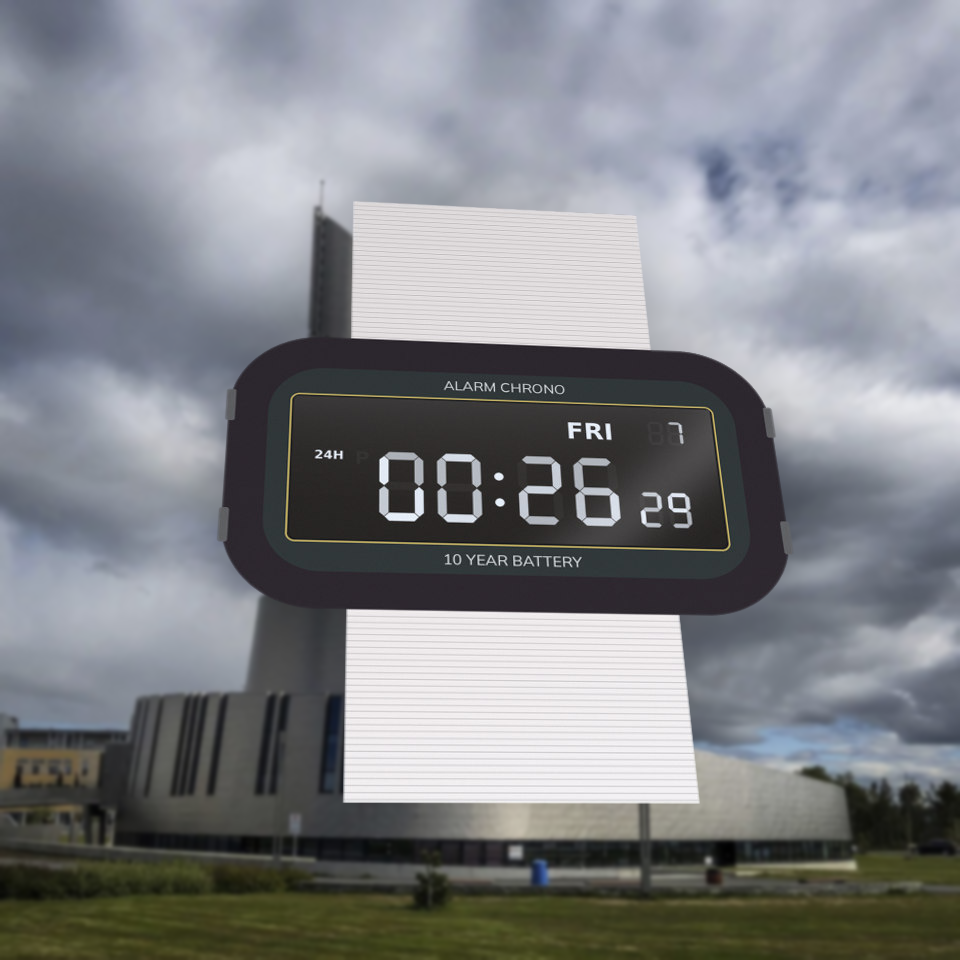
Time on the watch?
0:26:29
